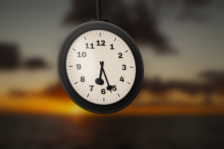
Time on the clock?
6:27
